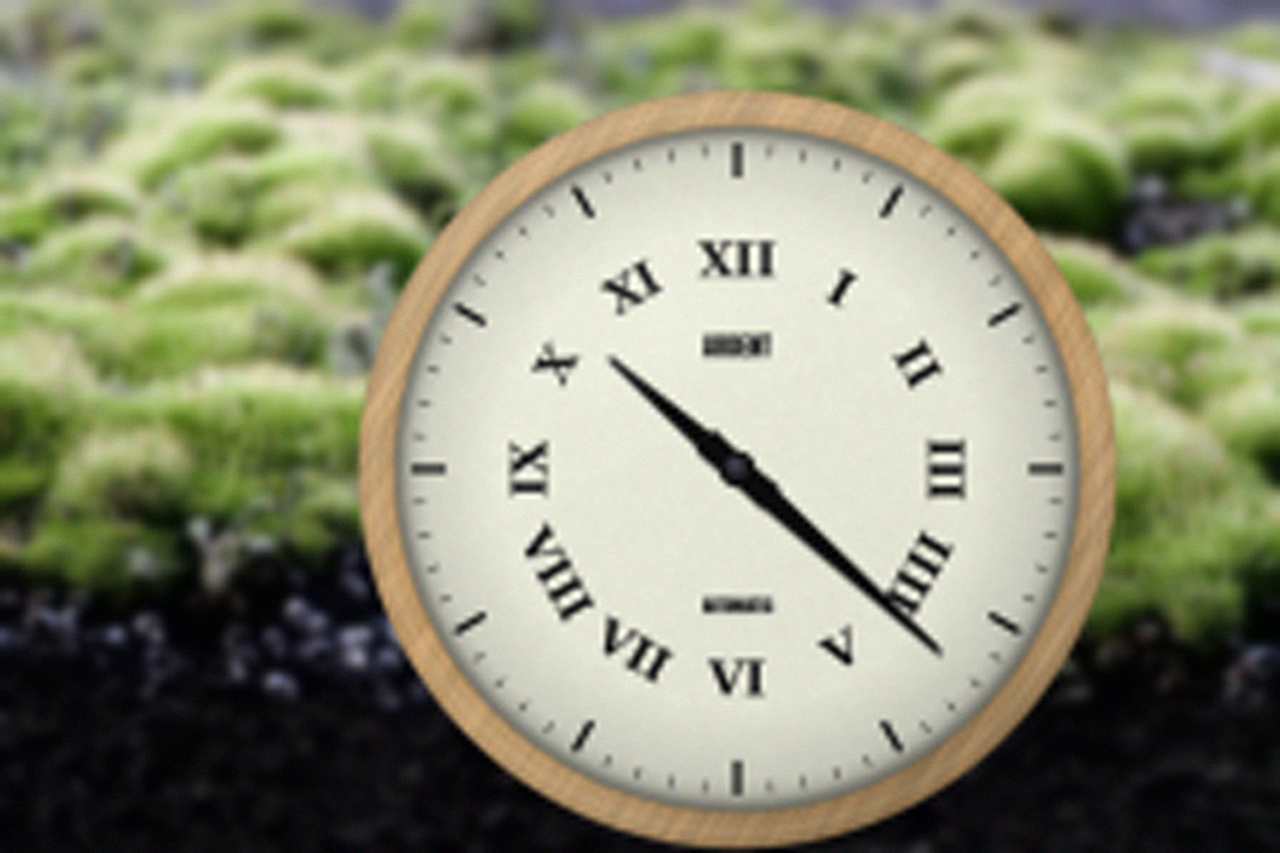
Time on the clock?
10:22
